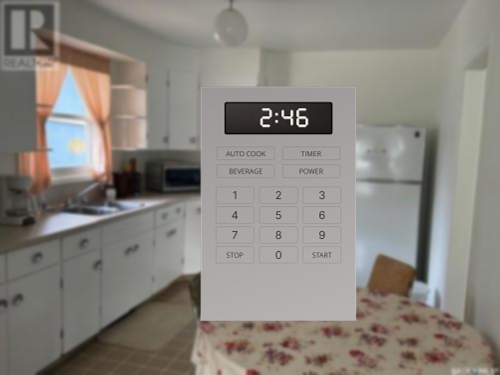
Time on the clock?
2:46
